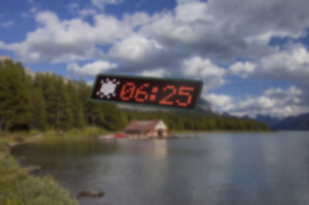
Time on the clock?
6:25
